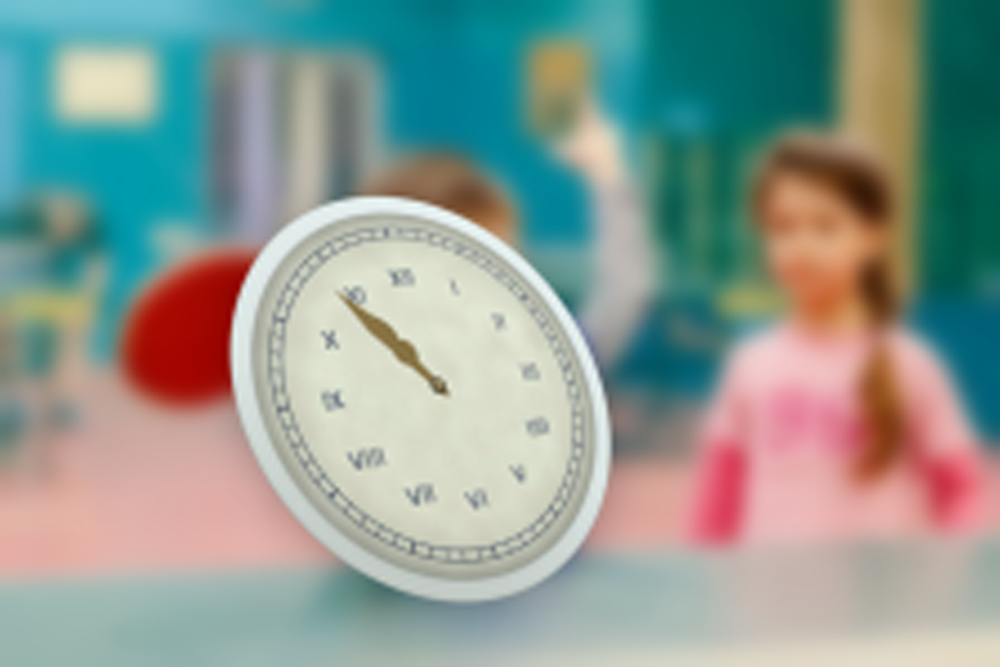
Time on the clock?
10:54
